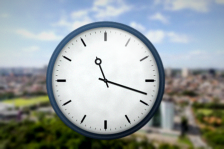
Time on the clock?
11:18
